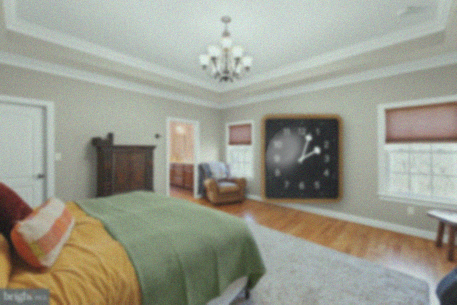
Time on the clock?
2:03
